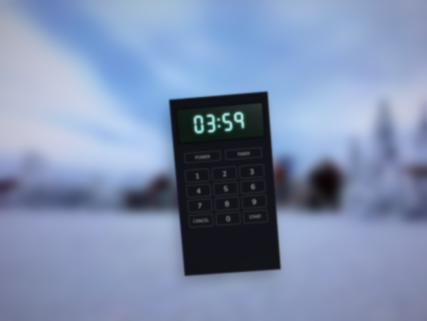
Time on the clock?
3:59
